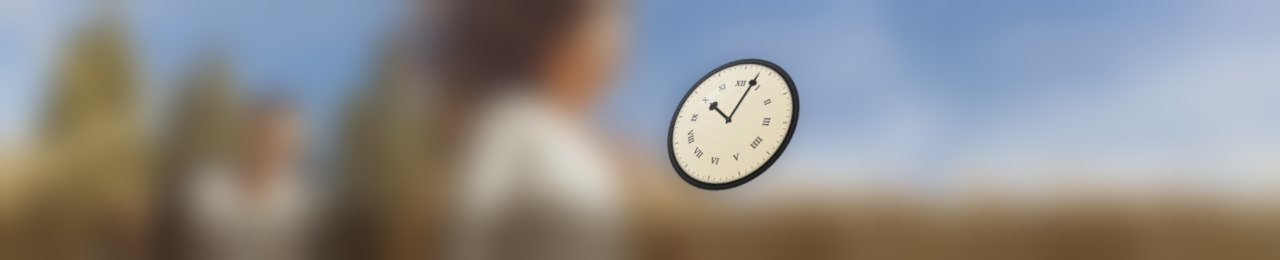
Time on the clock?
10:03
